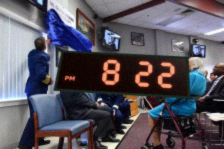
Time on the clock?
8:22
